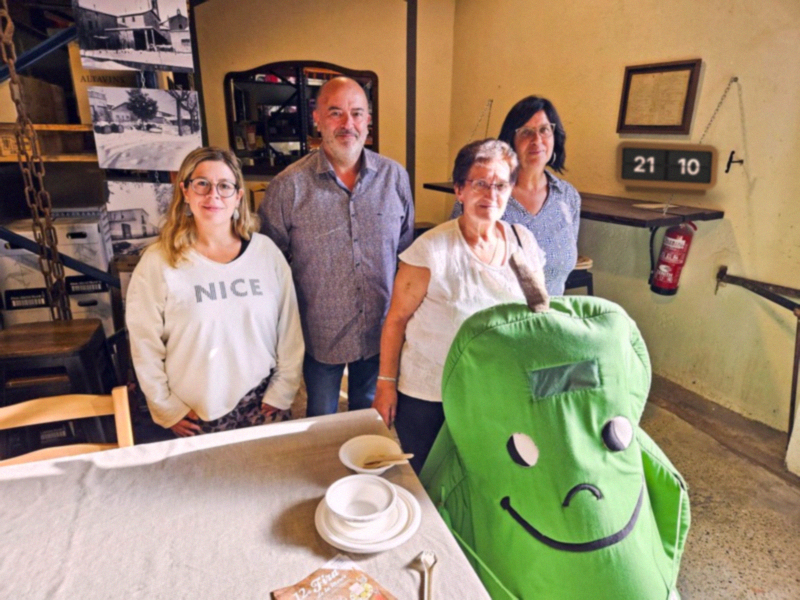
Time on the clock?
21:10
